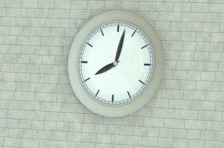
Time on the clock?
8:02
